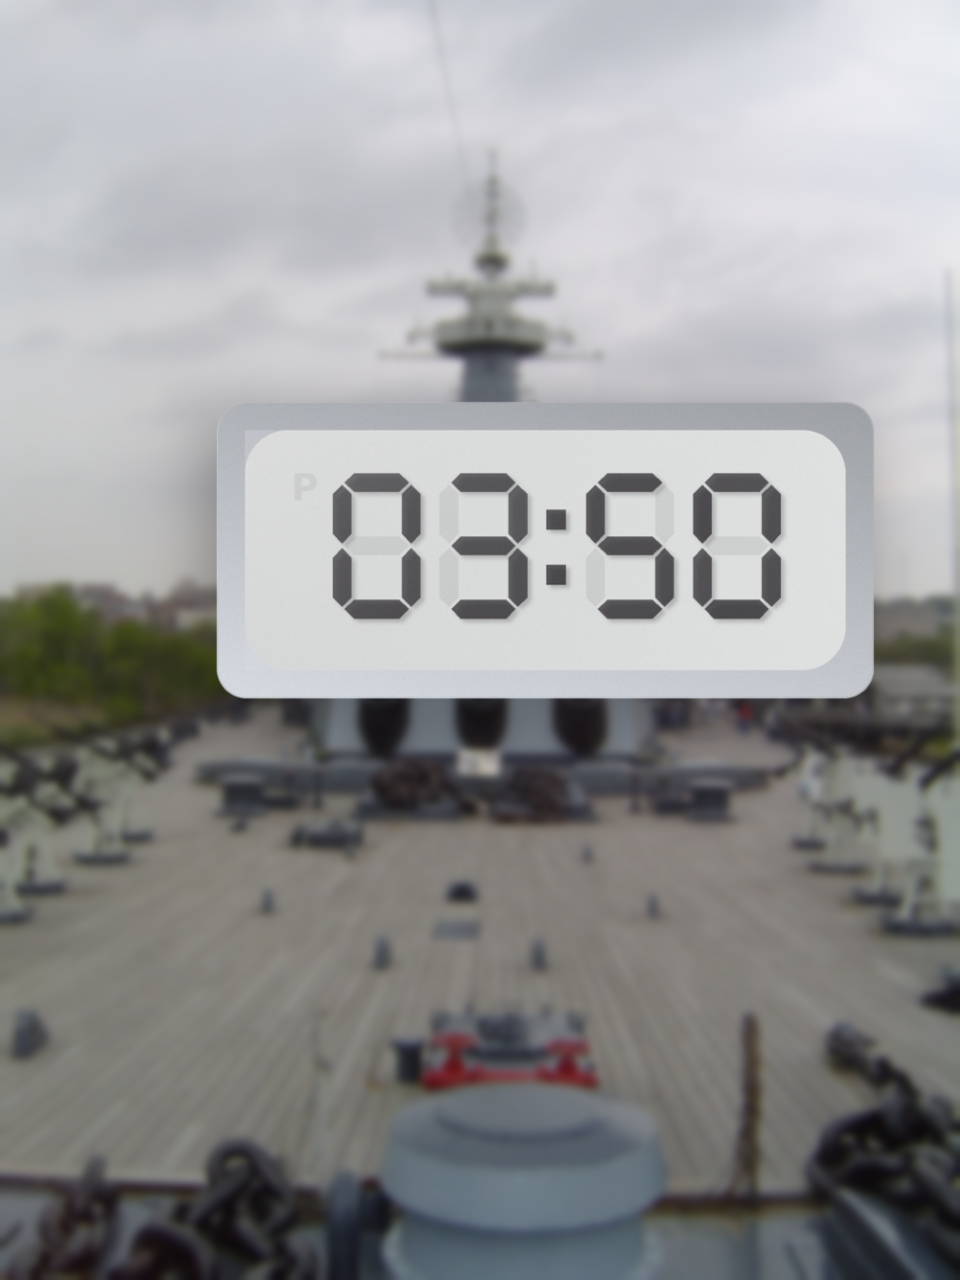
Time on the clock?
3:50
